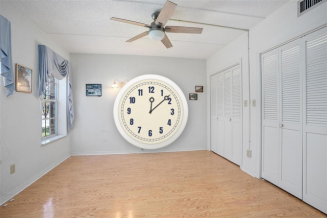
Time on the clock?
12:08
